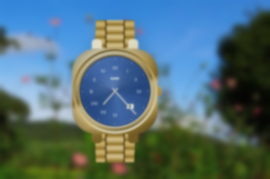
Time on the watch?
7:23
